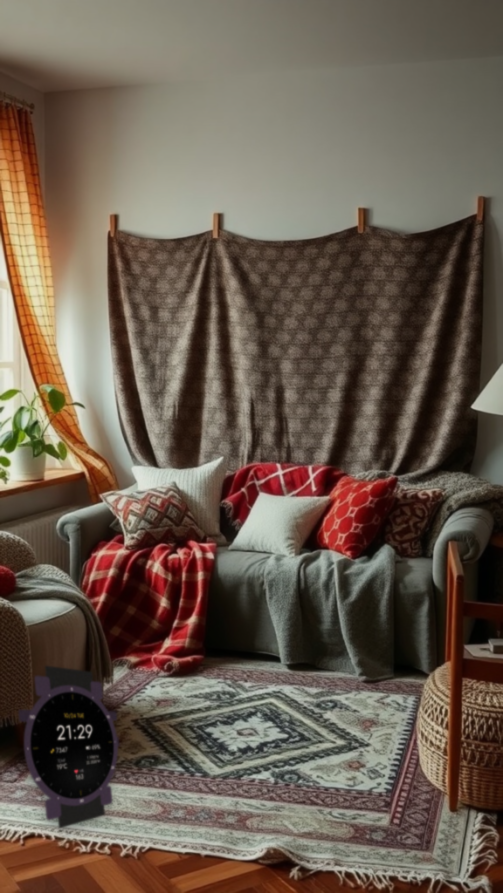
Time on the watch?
21:29
